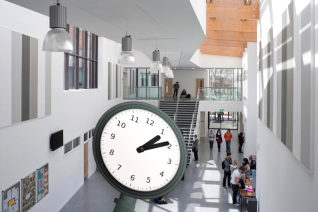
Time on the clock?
1:09
